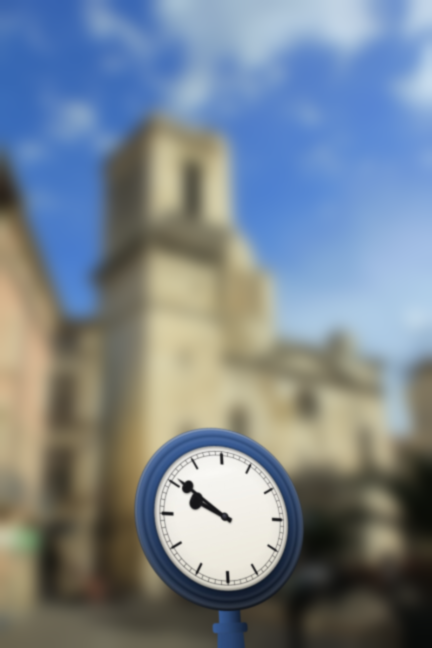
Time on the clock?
9:51
